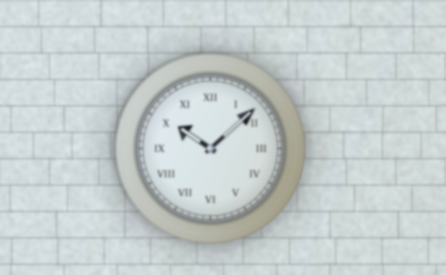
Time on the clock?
10:08
